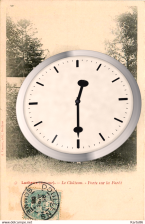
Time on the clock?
12:30
